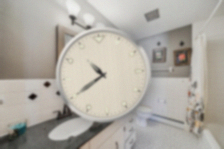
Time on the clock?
10:40
